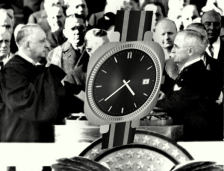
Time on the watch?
4:39
